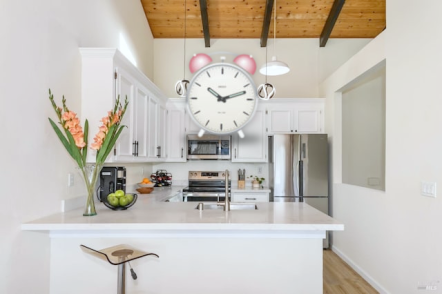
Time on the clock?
10:12
